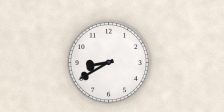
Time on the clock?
8:40
